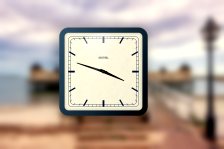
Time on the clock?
3:48
